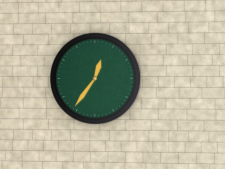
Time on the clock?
12:36
